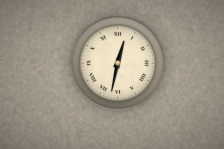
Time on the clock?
12:32
